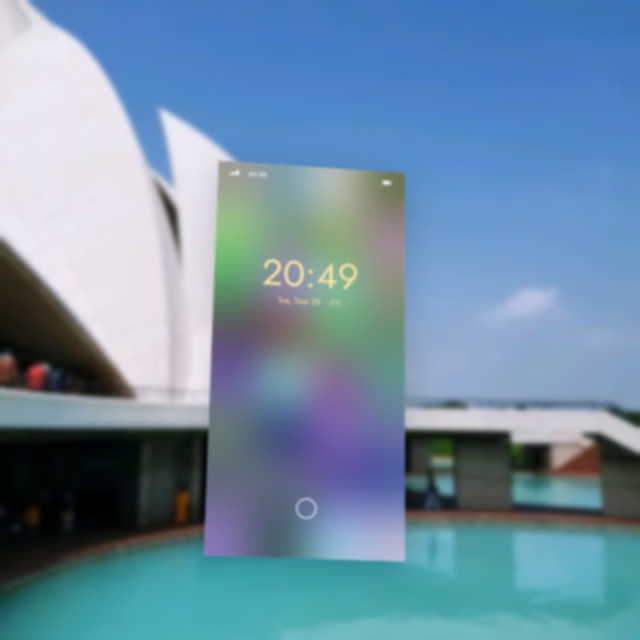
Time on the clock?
20:49
